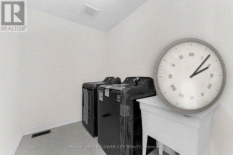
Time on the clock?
2:07
